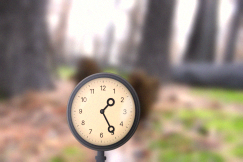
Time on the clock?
1:25
